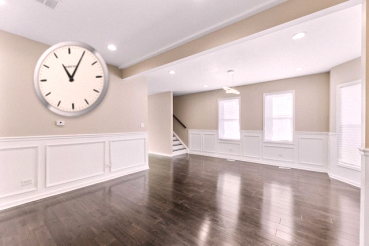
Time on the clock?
11:05
